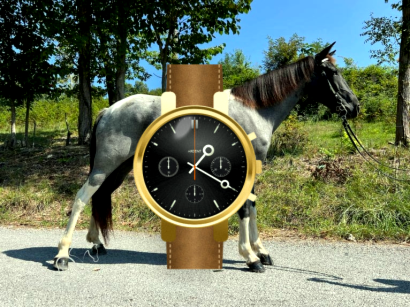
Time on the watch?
1:20
